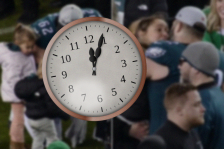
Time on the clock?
12:04
